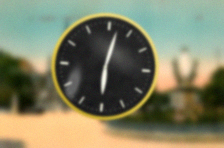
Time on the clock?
6:02
